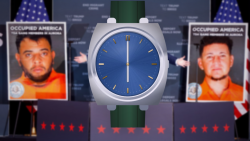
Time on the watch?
6:00
